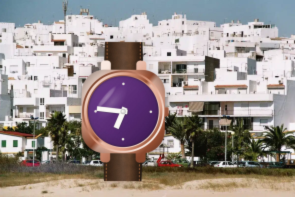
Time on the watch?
6:46
